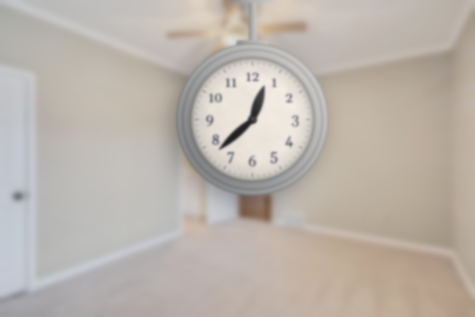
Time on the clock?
12:38
